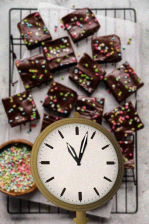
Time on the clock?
11:03
